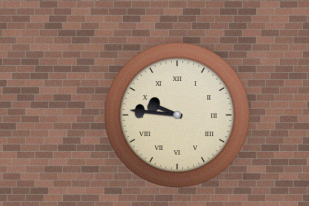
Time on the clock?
9:46
